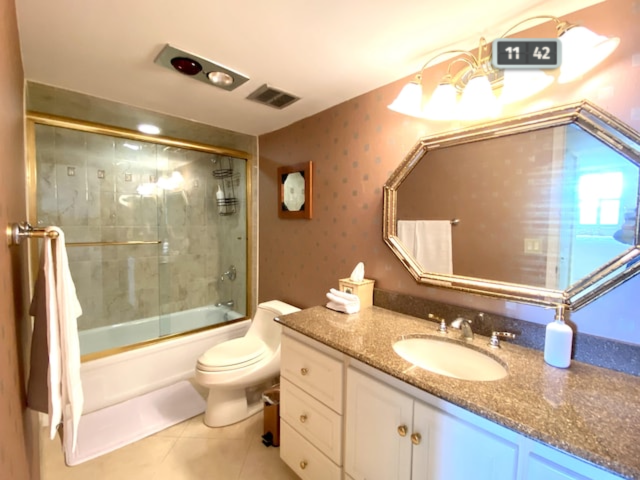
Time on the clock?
11:42
